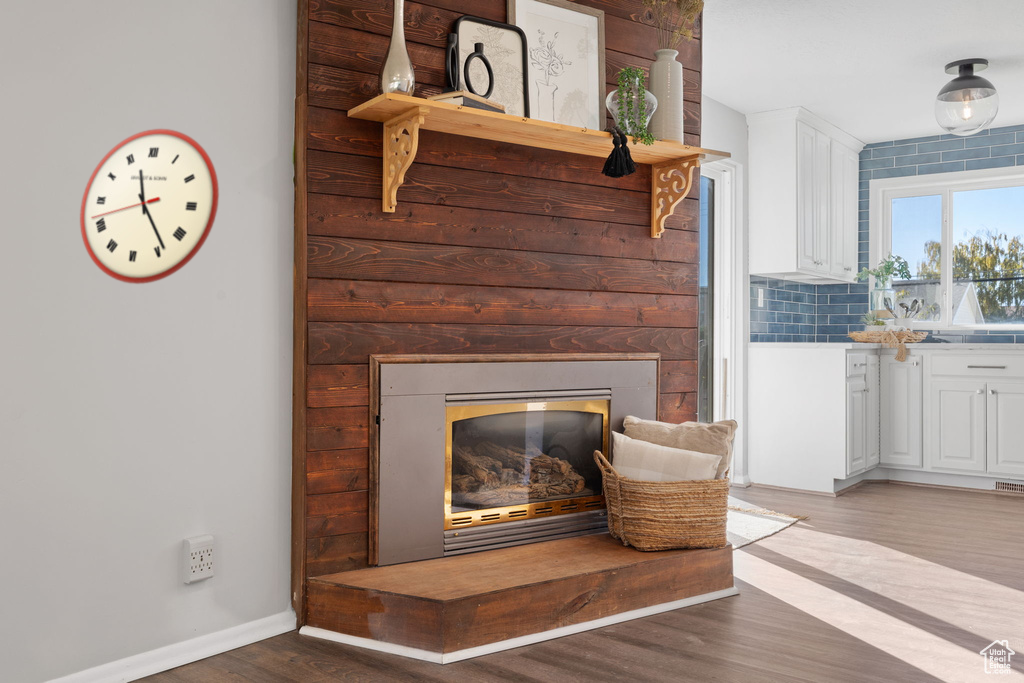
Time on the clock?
11:23:42
